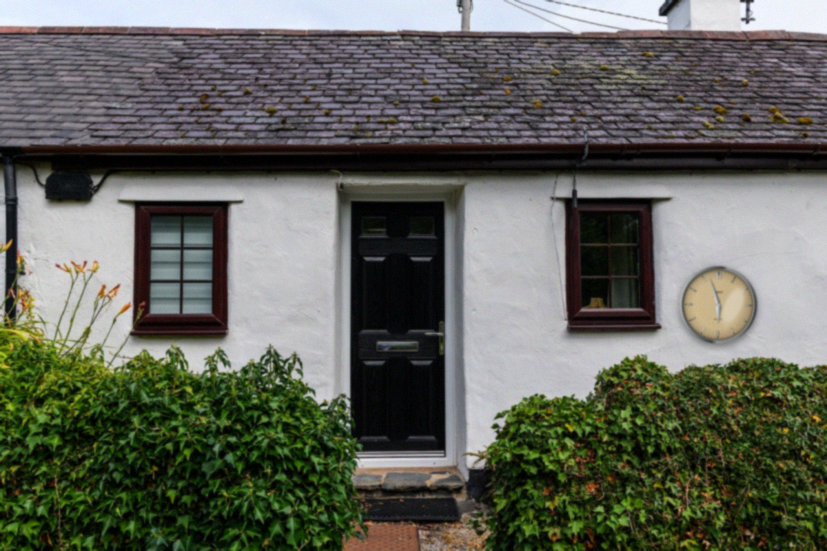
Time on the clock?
5:57
